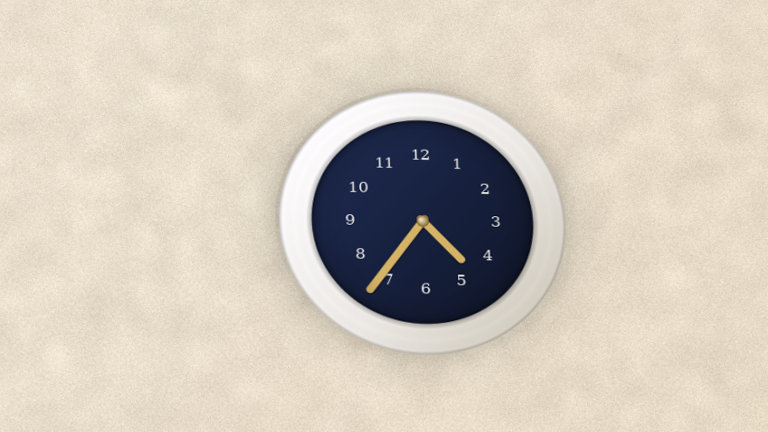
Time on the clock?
4:36
